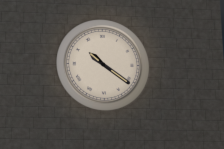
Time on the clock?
10:21
